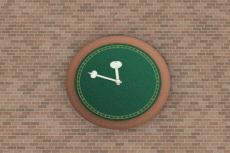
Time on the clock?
11:48
